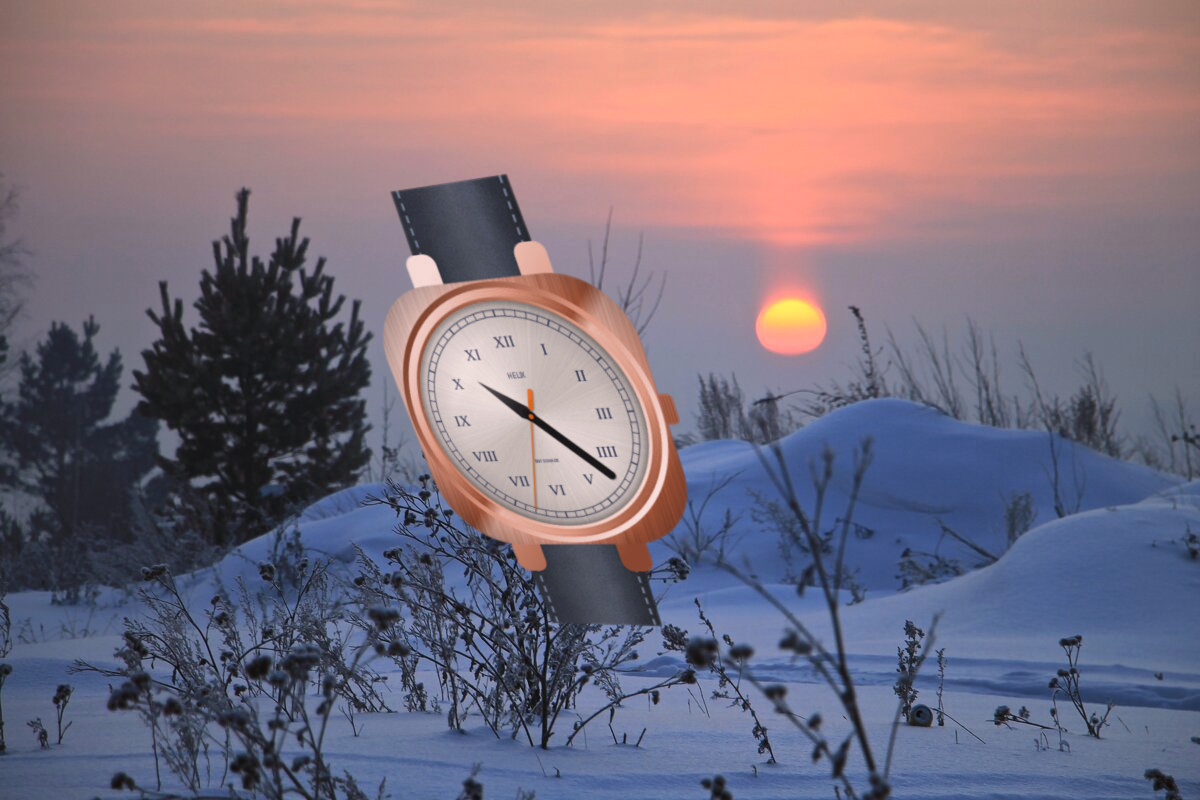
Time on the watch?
10:22:33
